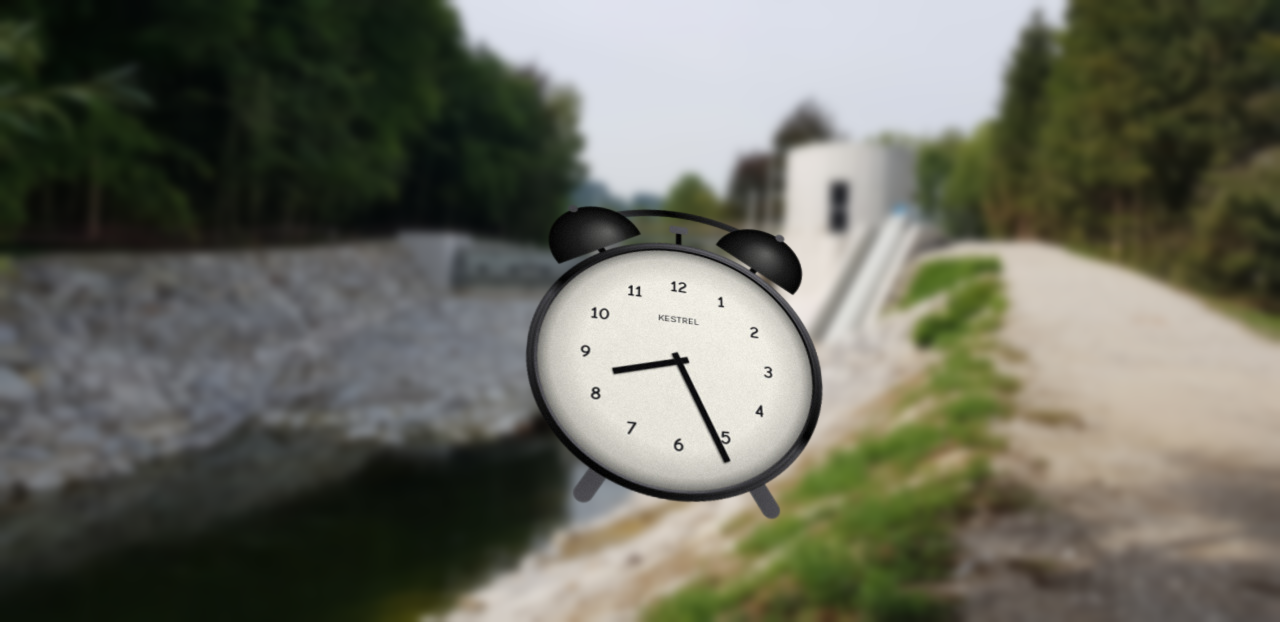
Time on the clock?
8:26
